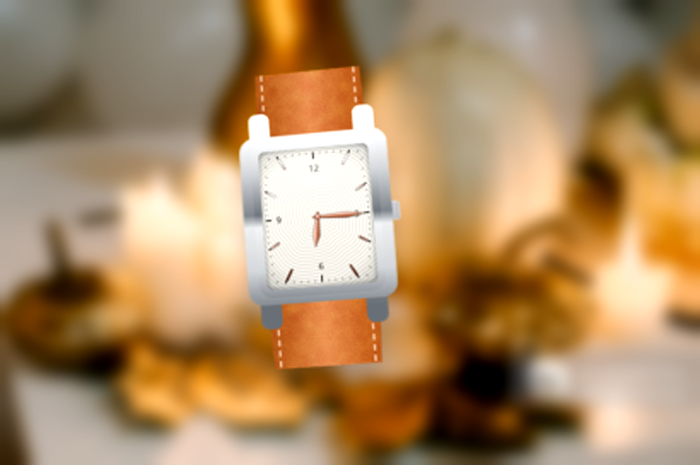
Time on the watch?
6:15
